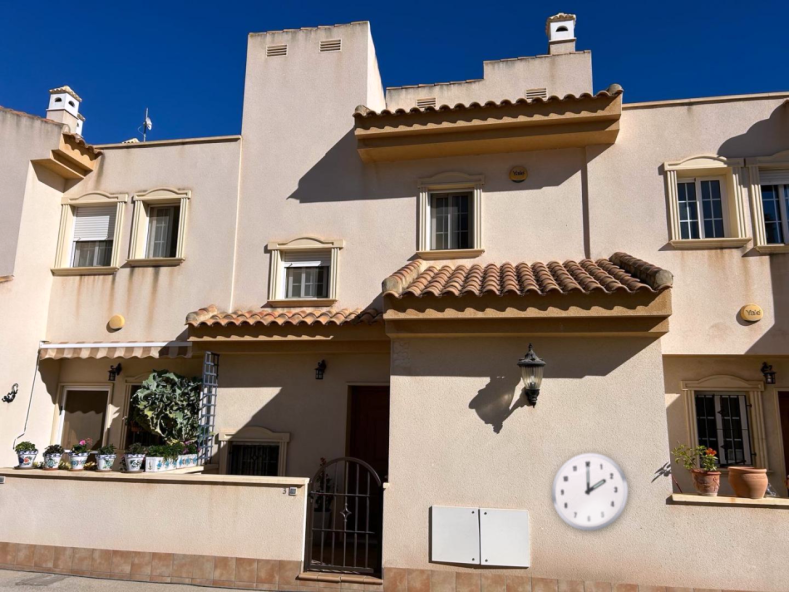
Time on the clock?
2:00
